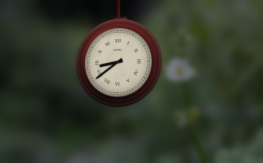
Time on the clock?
8:39
